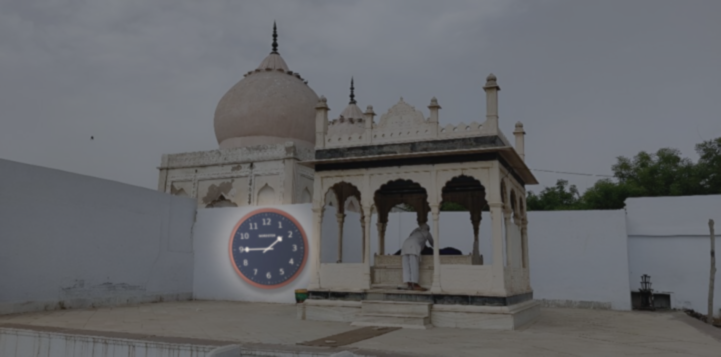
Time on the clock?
1:45
